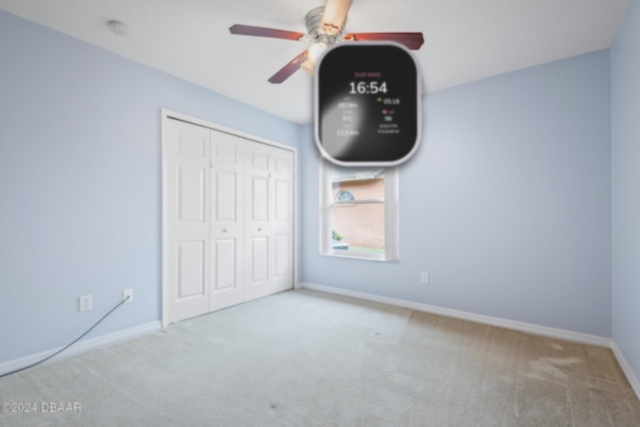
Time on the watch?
16:54
